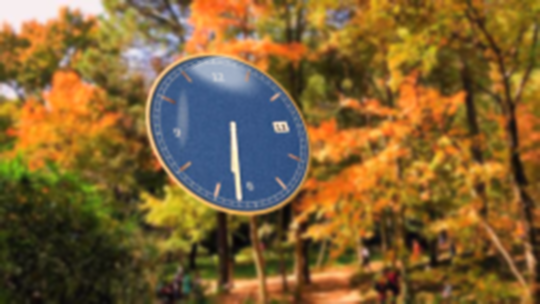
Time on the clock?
6:32
